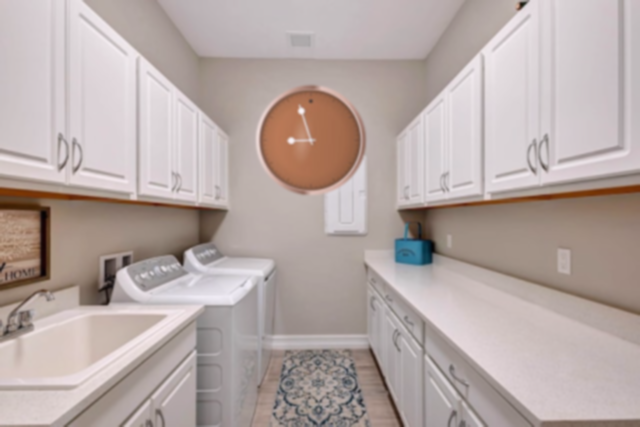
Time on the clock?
8:57
